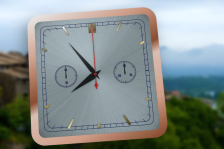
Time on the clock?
7:54
